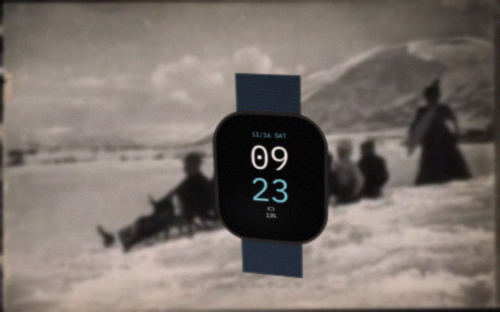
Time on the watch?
9:23
